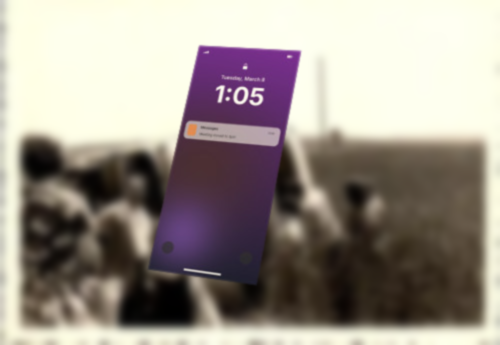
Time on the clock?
1:05
